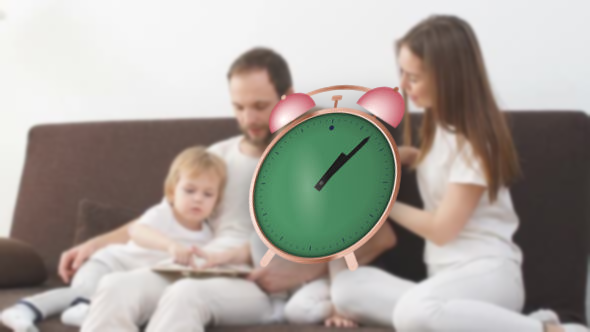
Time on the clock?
1:07
